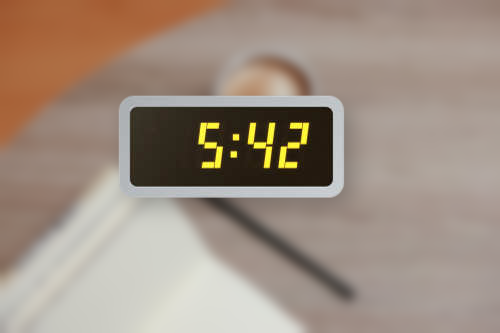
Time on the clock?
5:42
